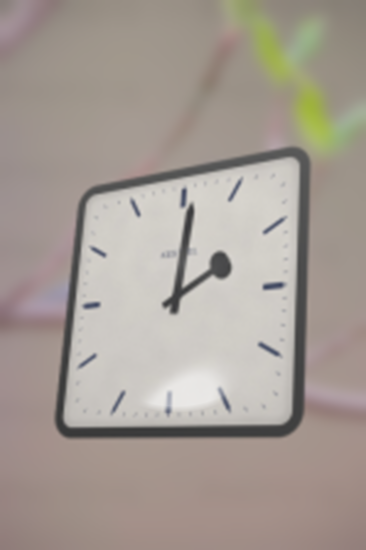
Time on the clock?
2:01
